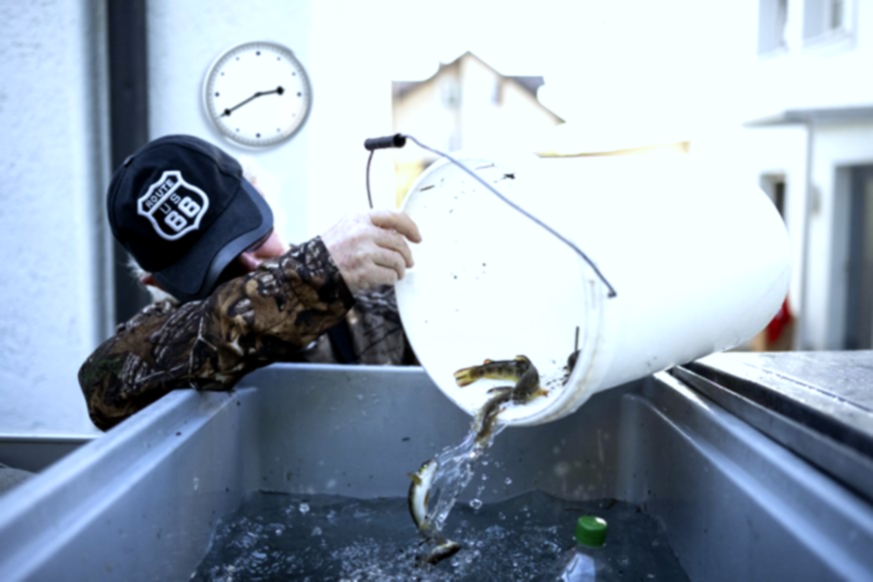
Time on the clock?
2:40
